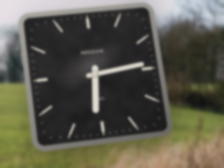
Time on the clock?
6:14
